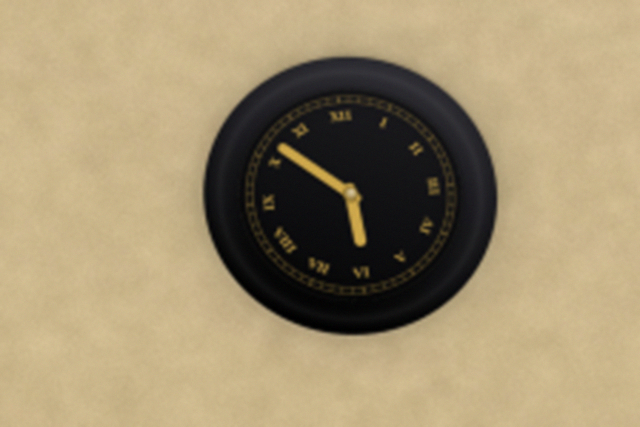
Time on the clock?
5:52
